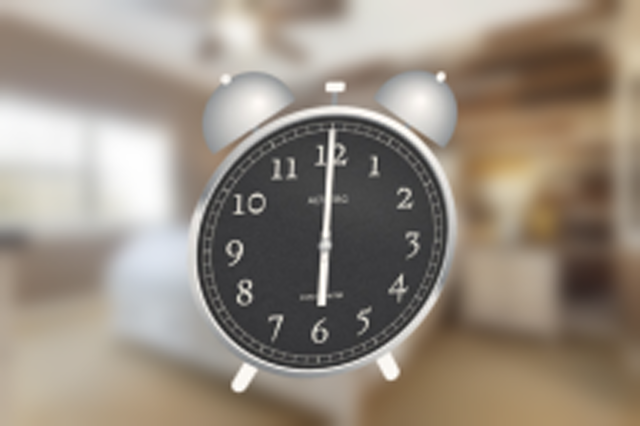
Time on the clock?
6:00
